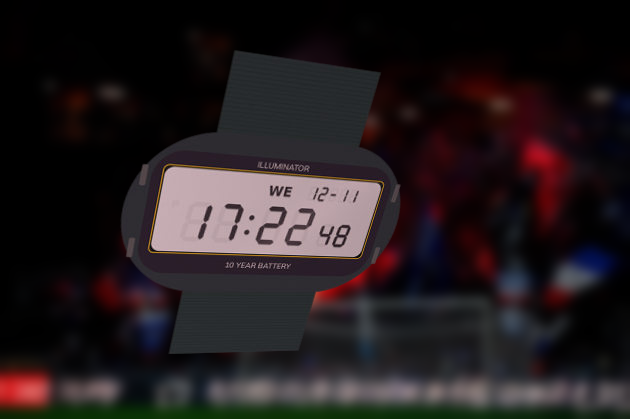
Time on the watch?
17:22:48
